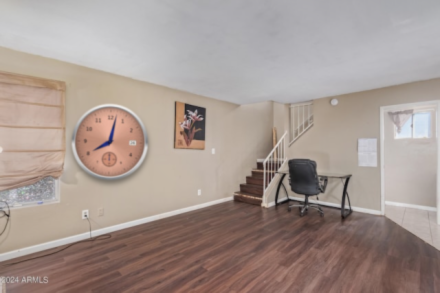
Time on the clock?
8:02
